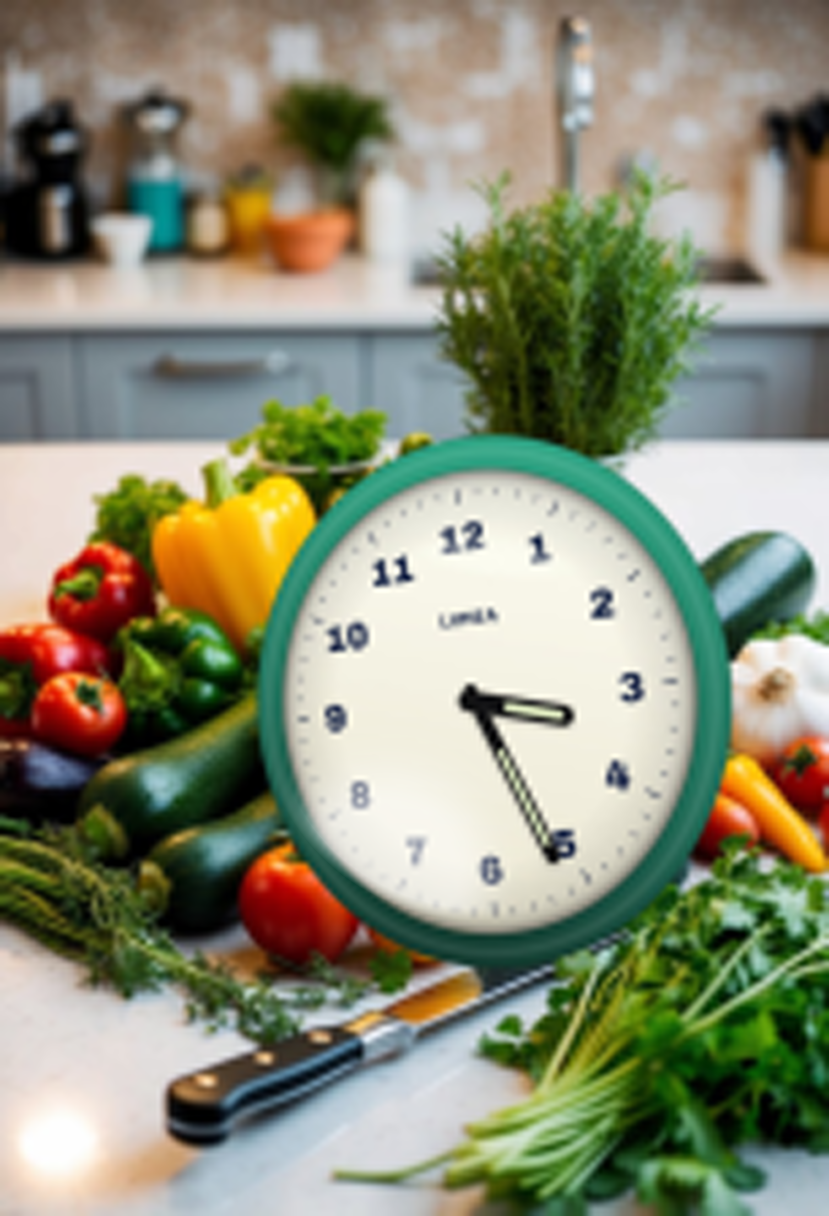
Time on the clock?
3:26
